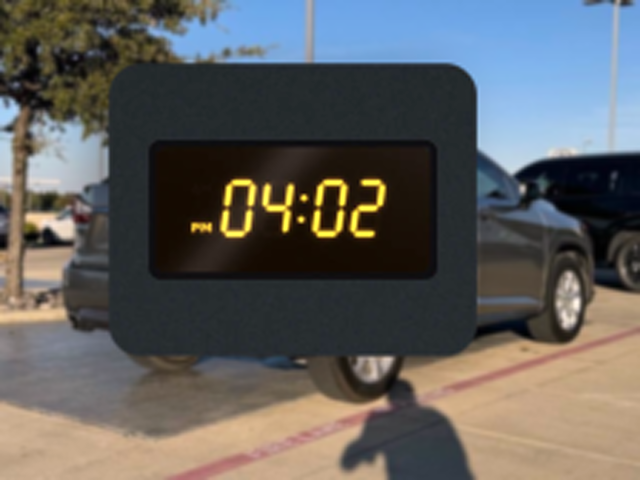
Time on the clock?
4:02
